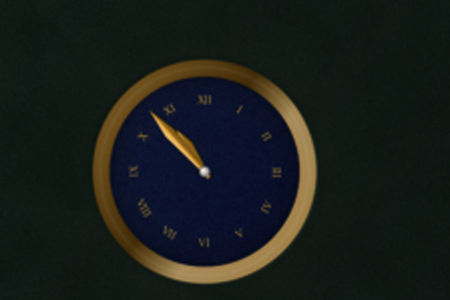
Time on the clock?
10:53
